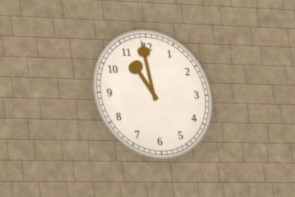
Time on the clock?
10:59
